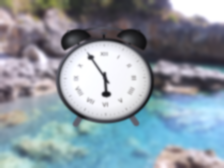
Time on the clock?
5:55
